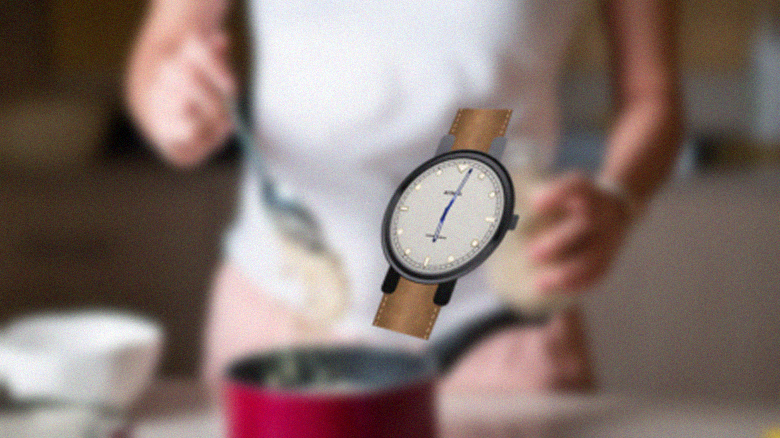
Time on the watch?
6:02
